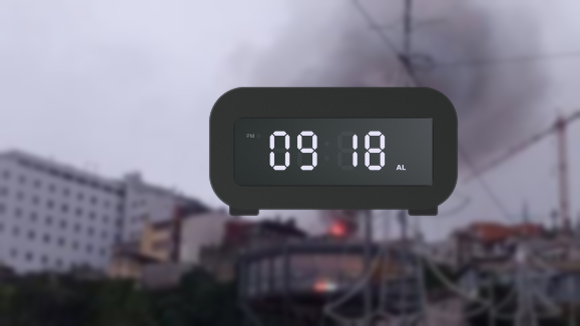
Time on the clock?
9:18
